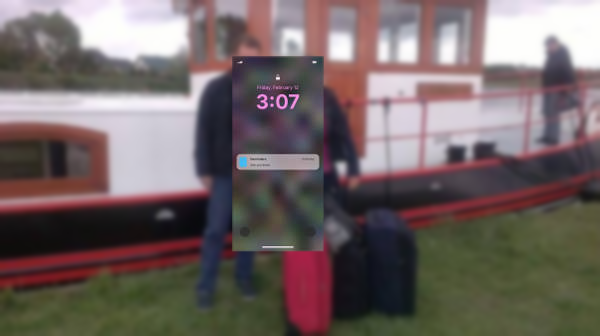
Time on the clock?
3:07
